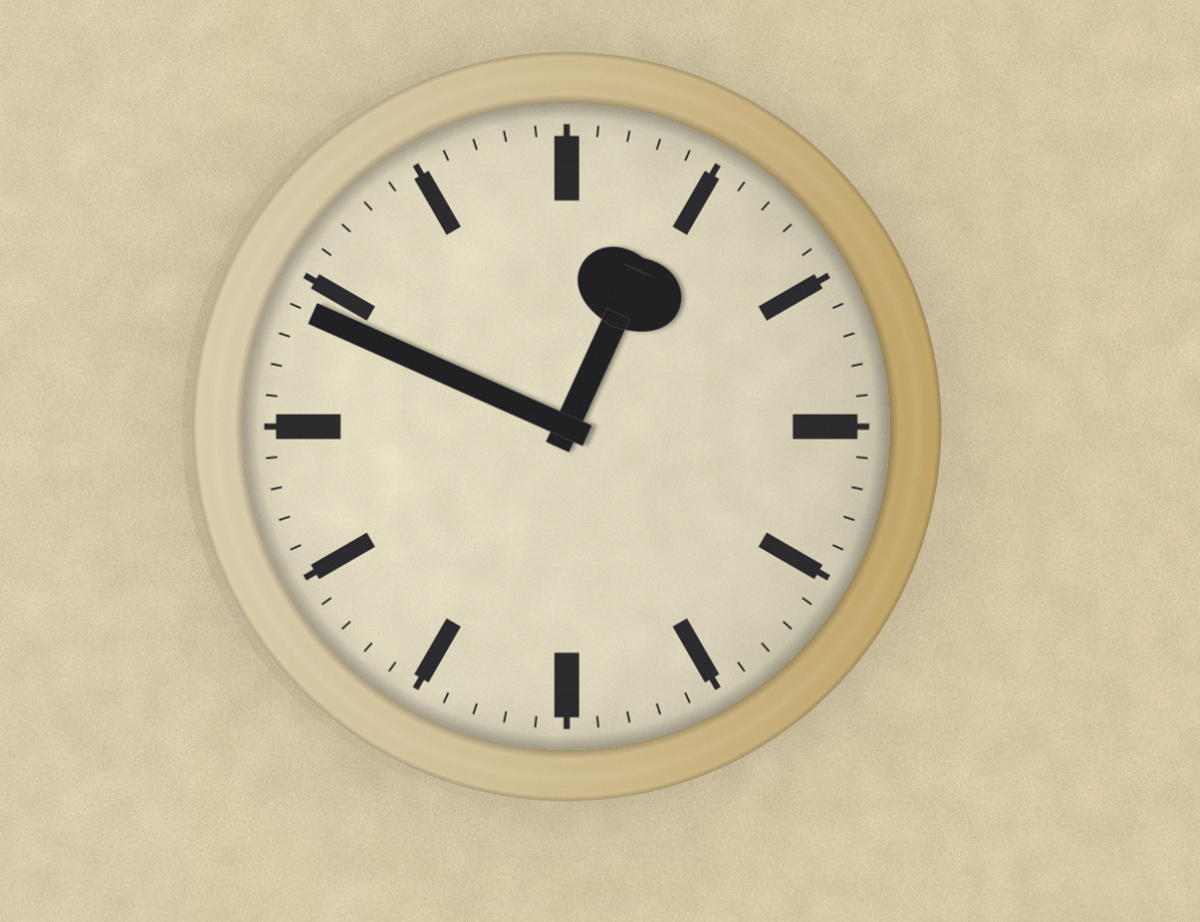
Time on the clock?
12:49
